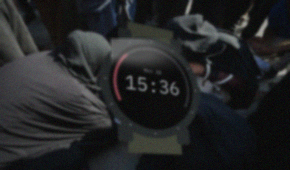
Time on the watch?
15:36
